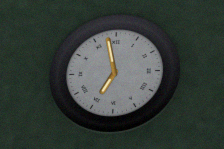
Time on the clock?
6:58
